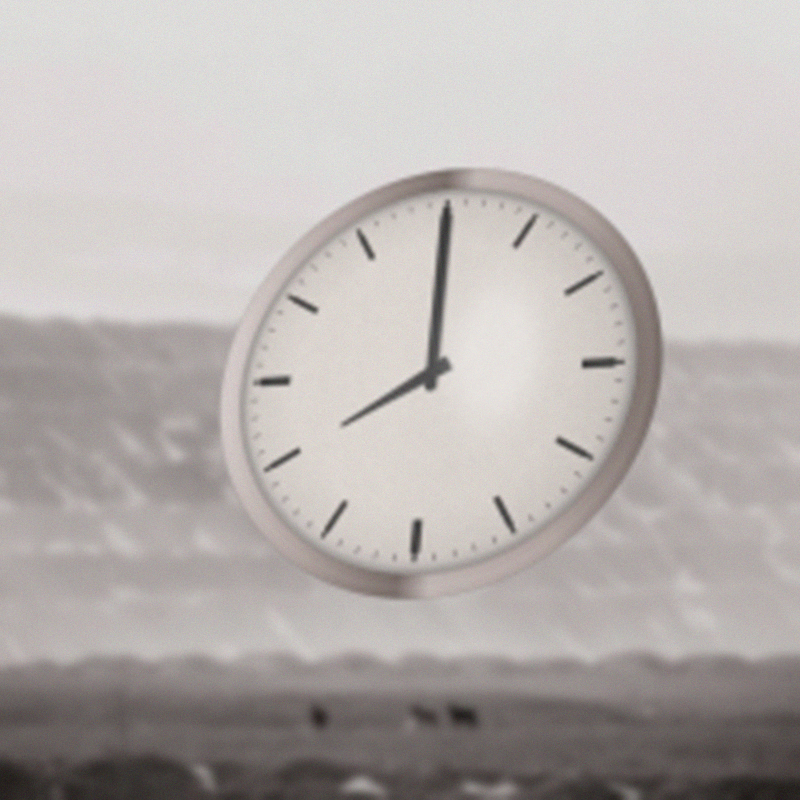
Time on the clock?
8:00
